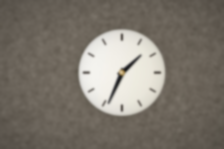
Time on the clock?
1:34
